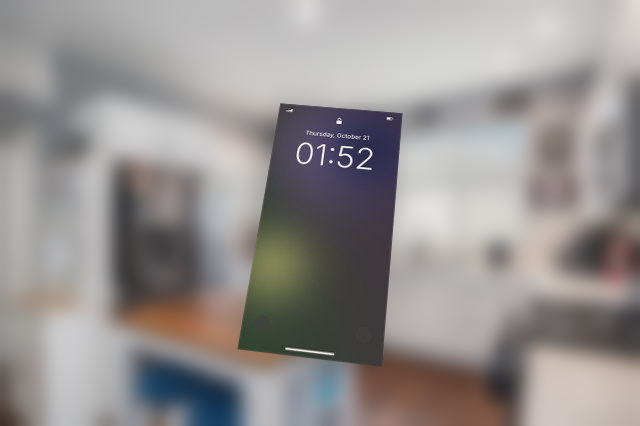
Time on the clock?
1:52
